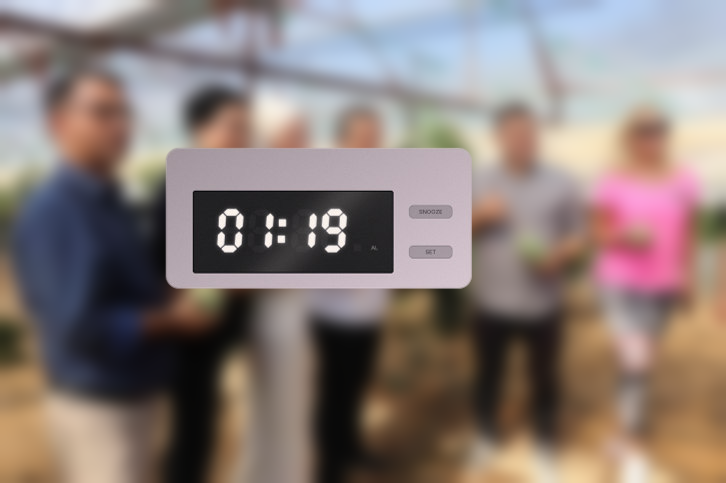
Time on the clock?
1:19
